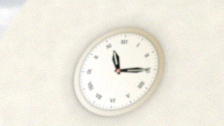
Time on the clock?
11:15
